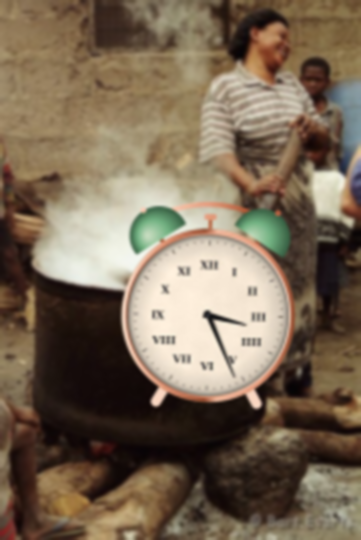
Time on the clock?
3:26
